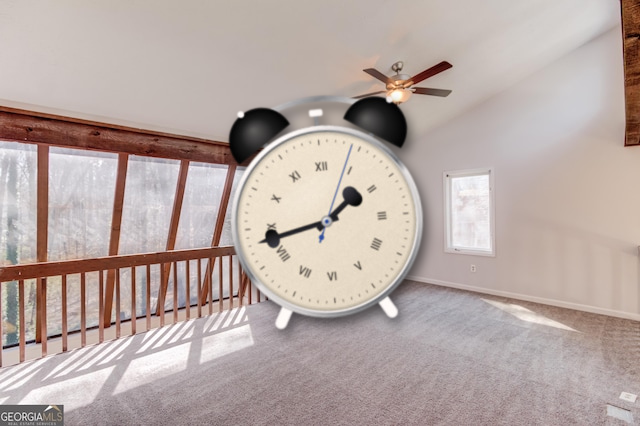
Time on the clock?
1:43:04
